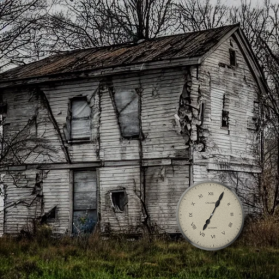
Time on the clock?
7:05
